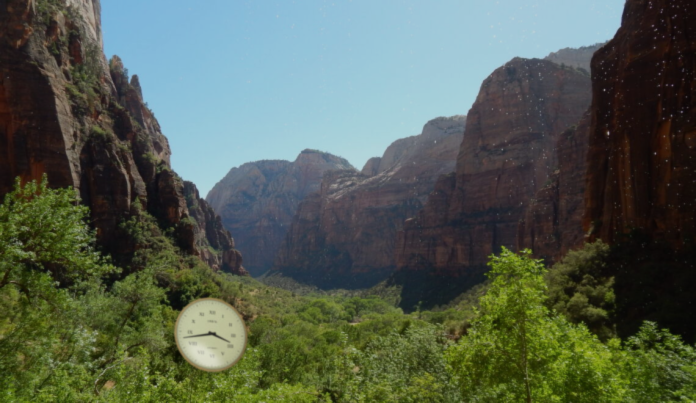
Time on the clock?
3:43
